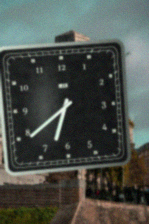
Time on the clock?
6:39
